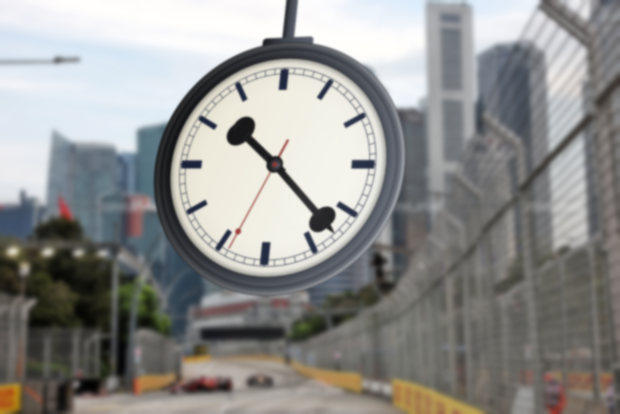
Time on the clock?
10:22:34
